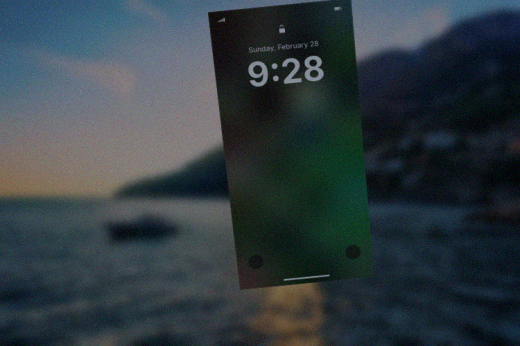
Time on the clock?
9:28
